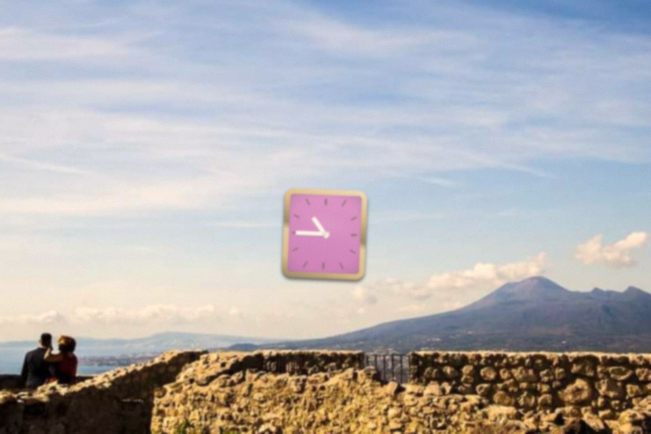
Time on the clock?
10:45
